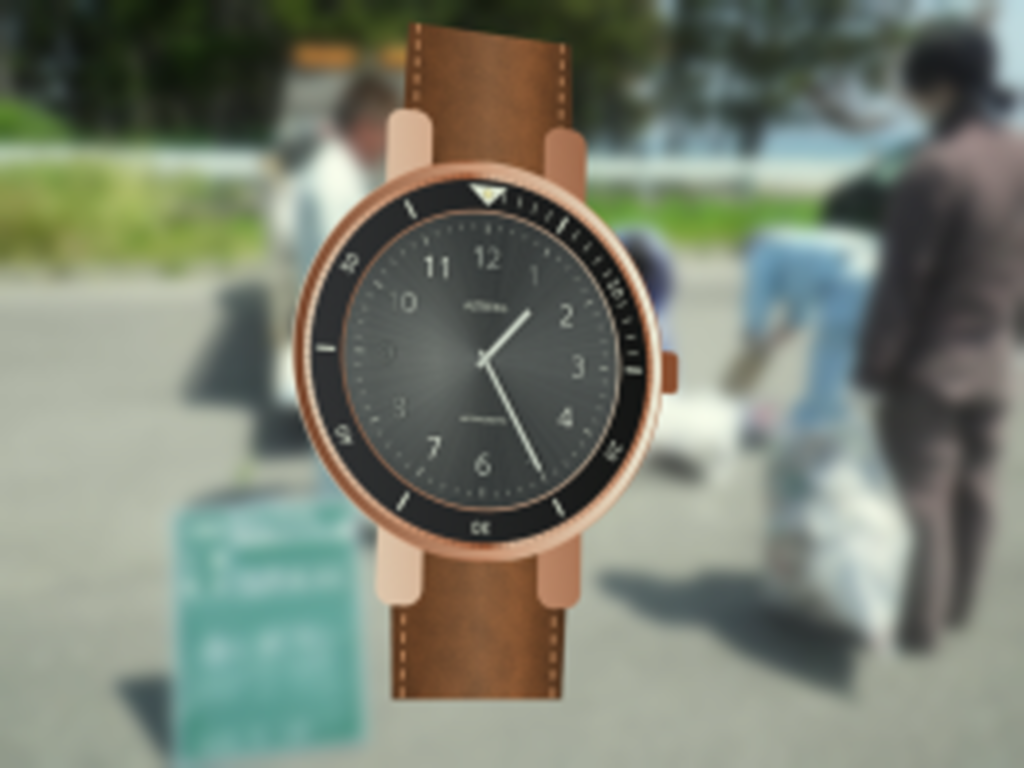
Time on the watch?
1:25
